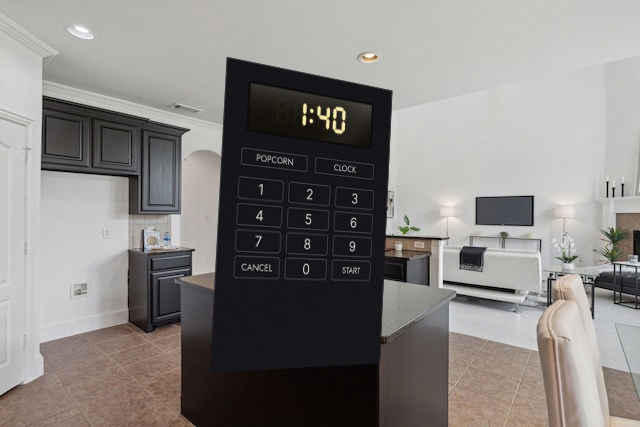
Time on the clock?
1:40
